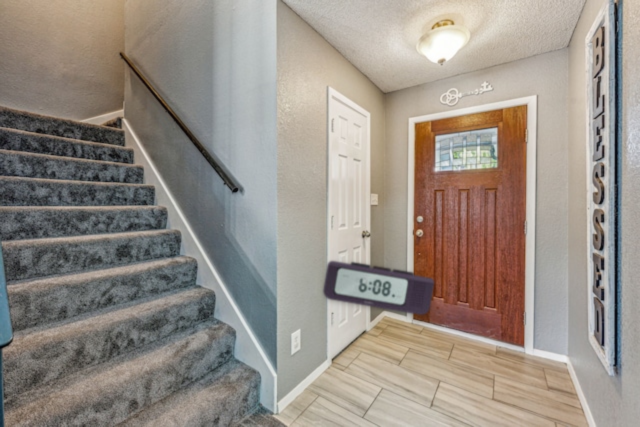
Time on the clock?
6:08
